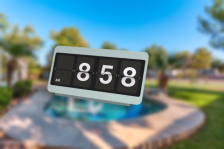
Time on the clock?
8:58
